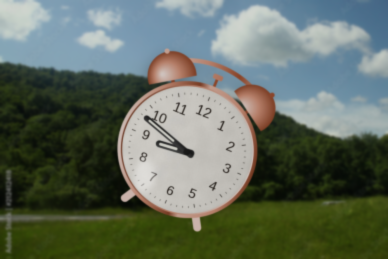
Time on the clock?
8:48
